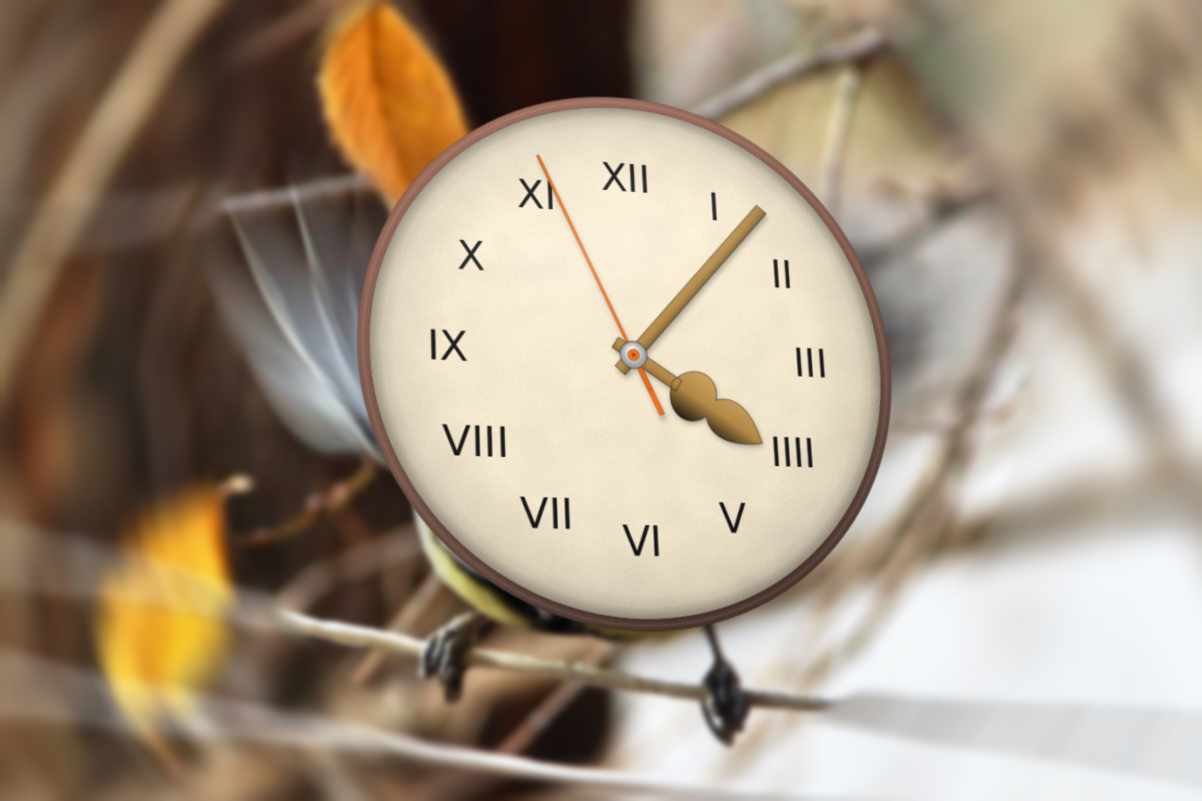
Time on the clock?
4:06:56
